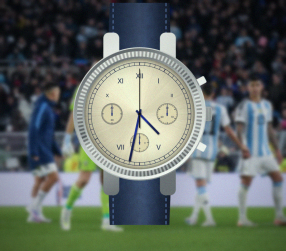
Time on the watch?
4:32
